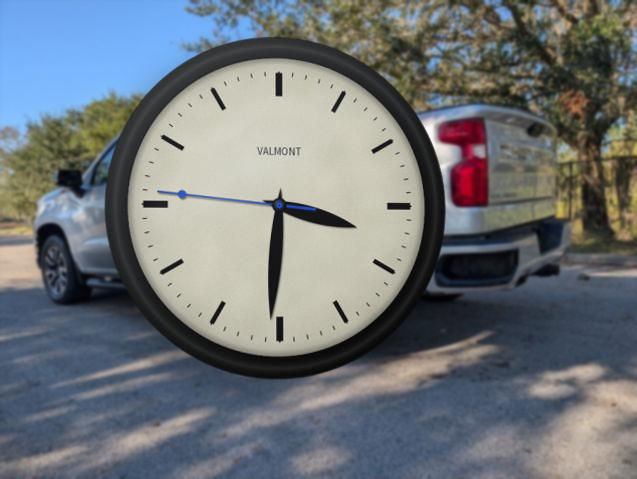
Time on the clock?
3:30:46
